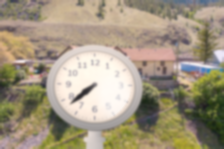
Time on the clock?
7:38
